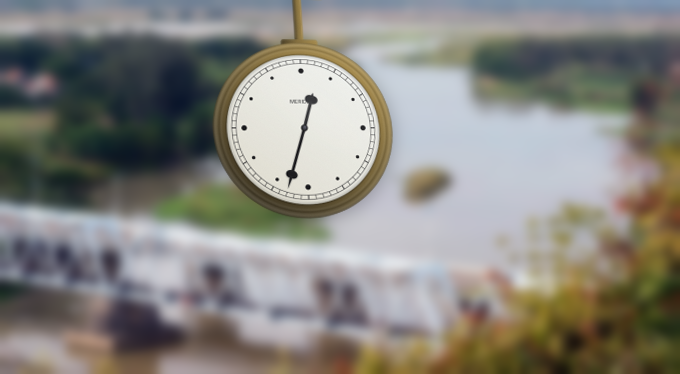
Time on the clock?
12:33
